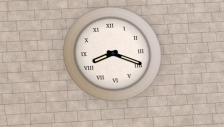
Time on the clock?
8:19
